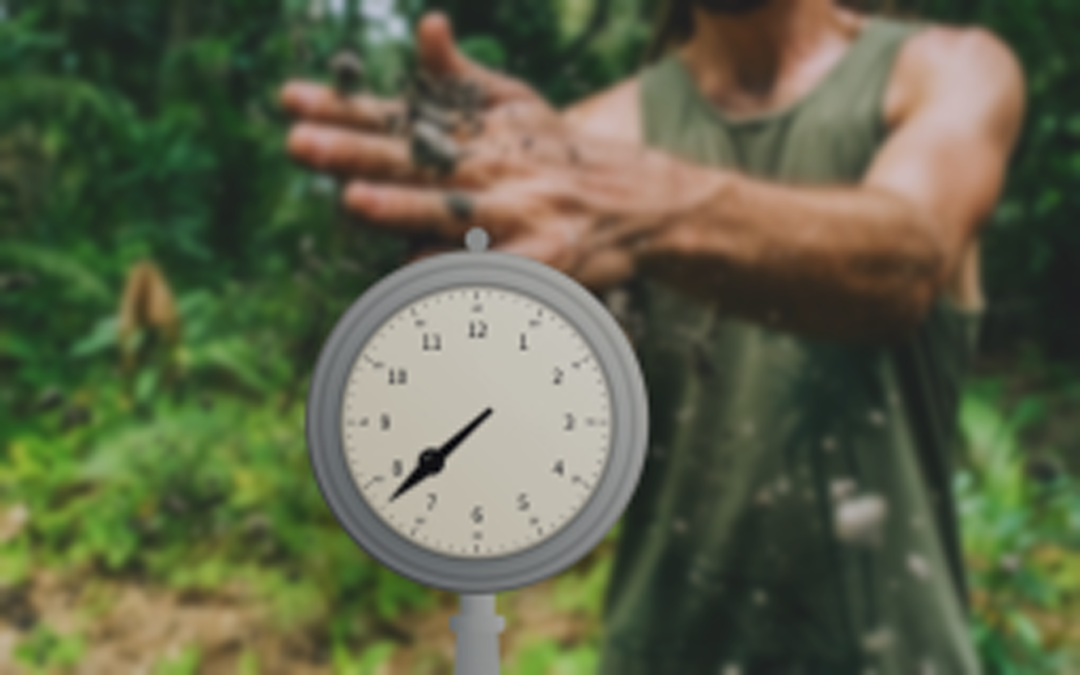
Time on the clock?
7:38
